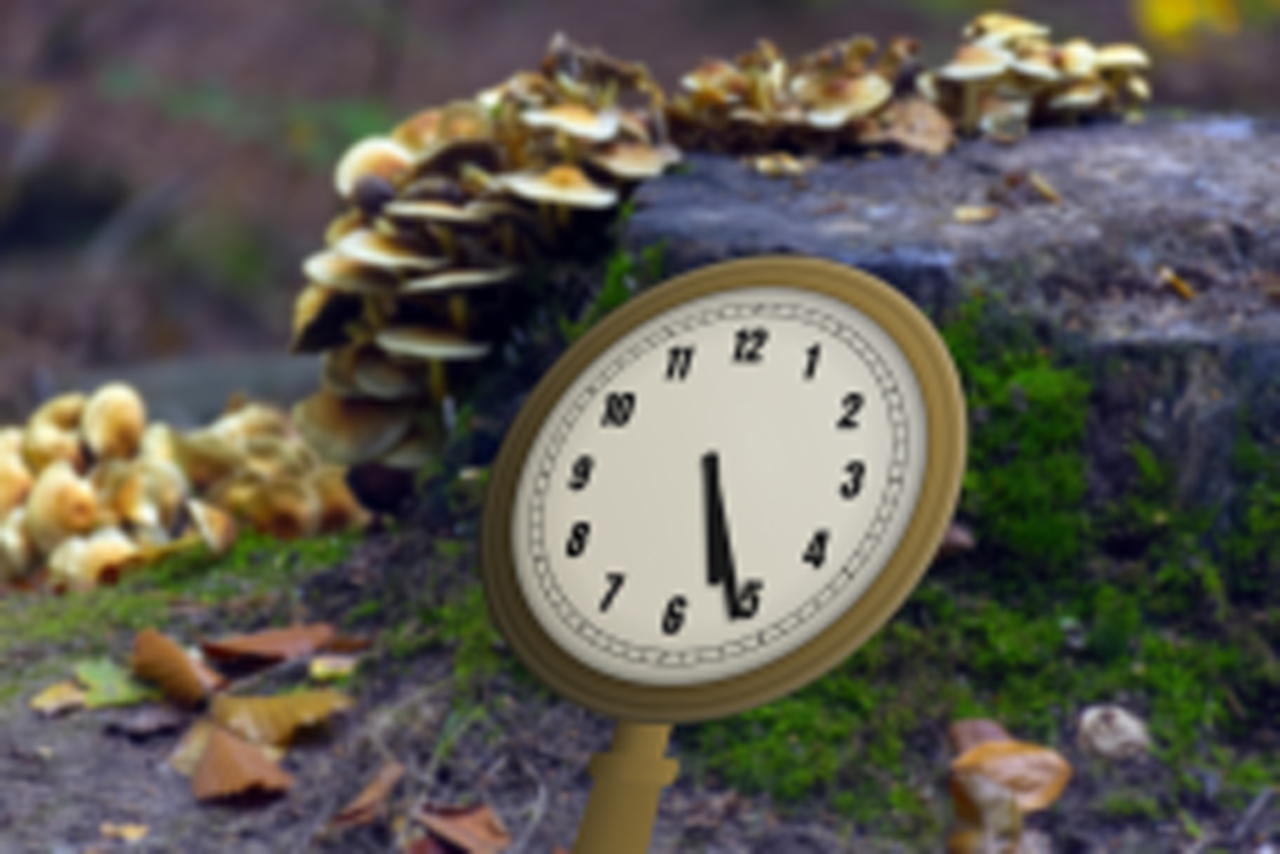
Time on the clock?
5:26
